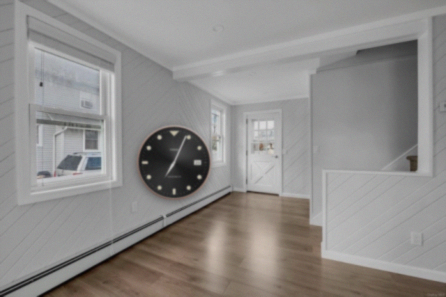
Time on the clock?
7:04
